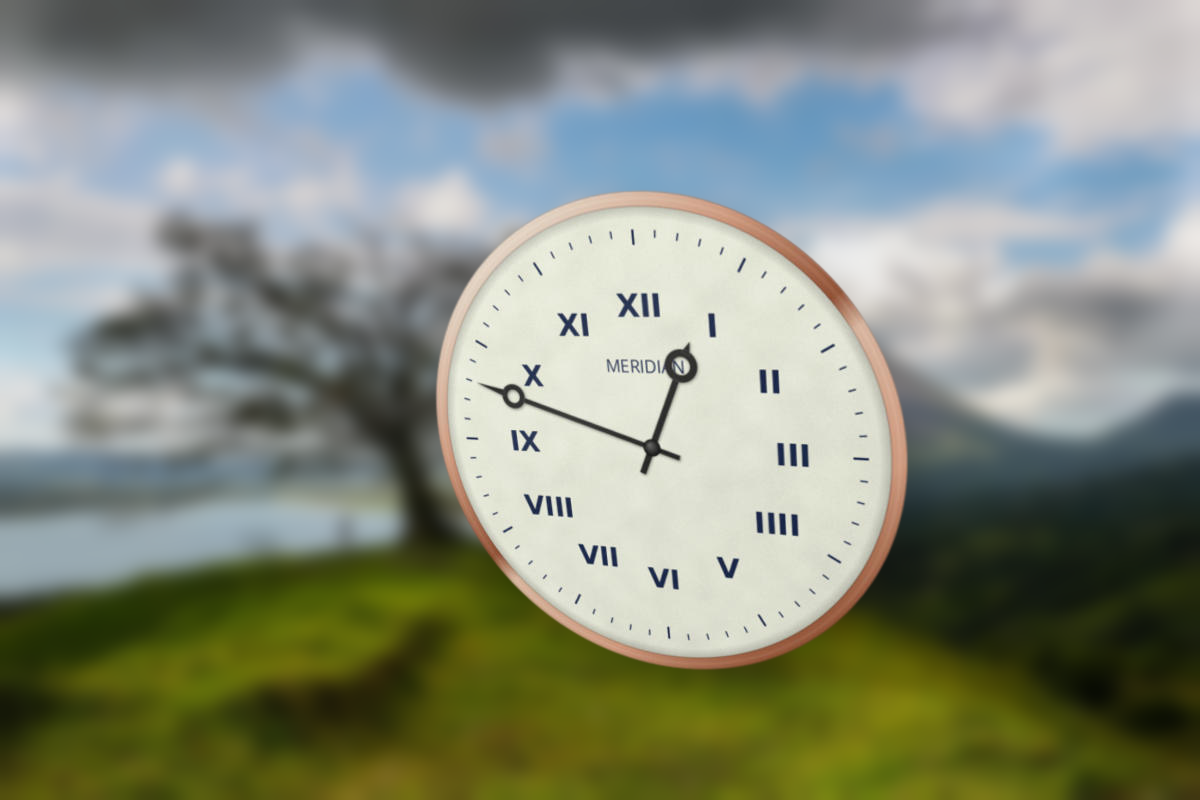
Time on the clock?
12:48
